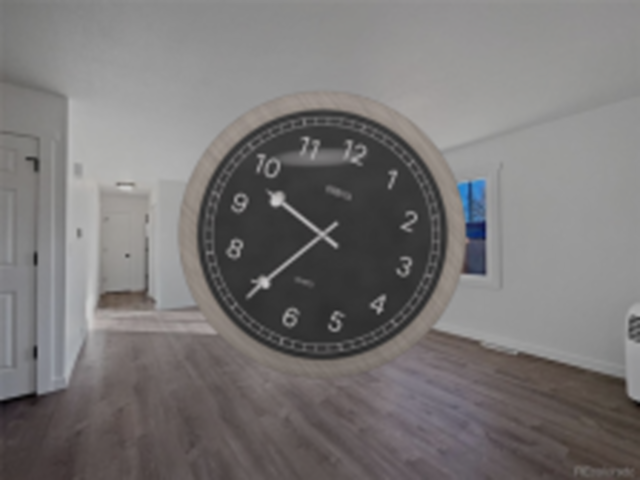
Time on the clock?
9:35
